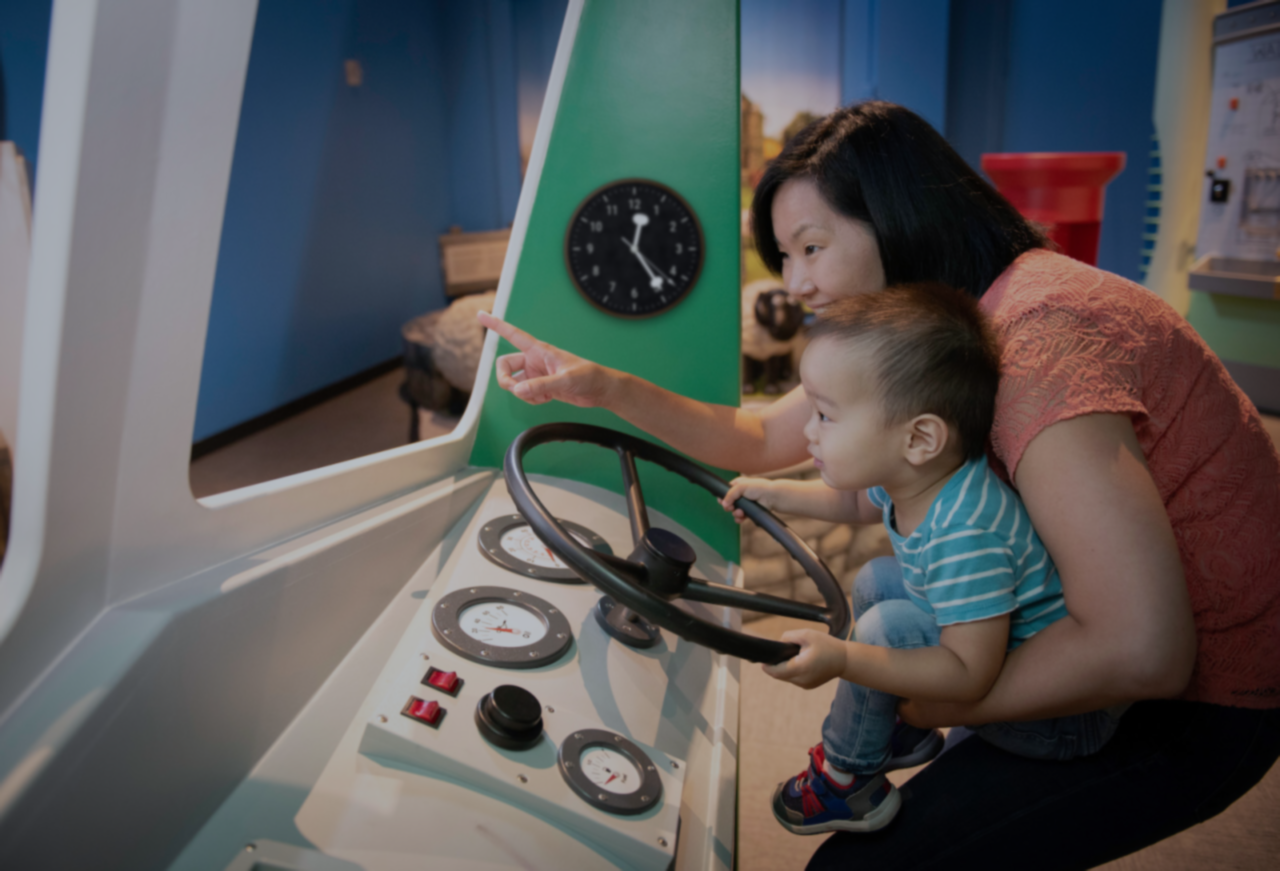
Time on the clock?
12:24:22
